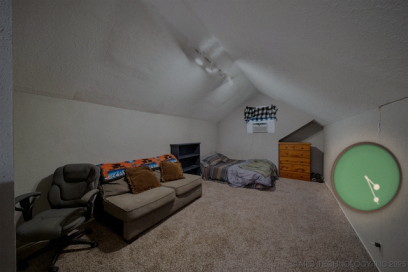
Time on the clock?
4:26
